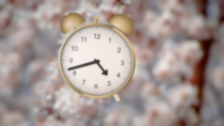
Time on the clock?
4:42
